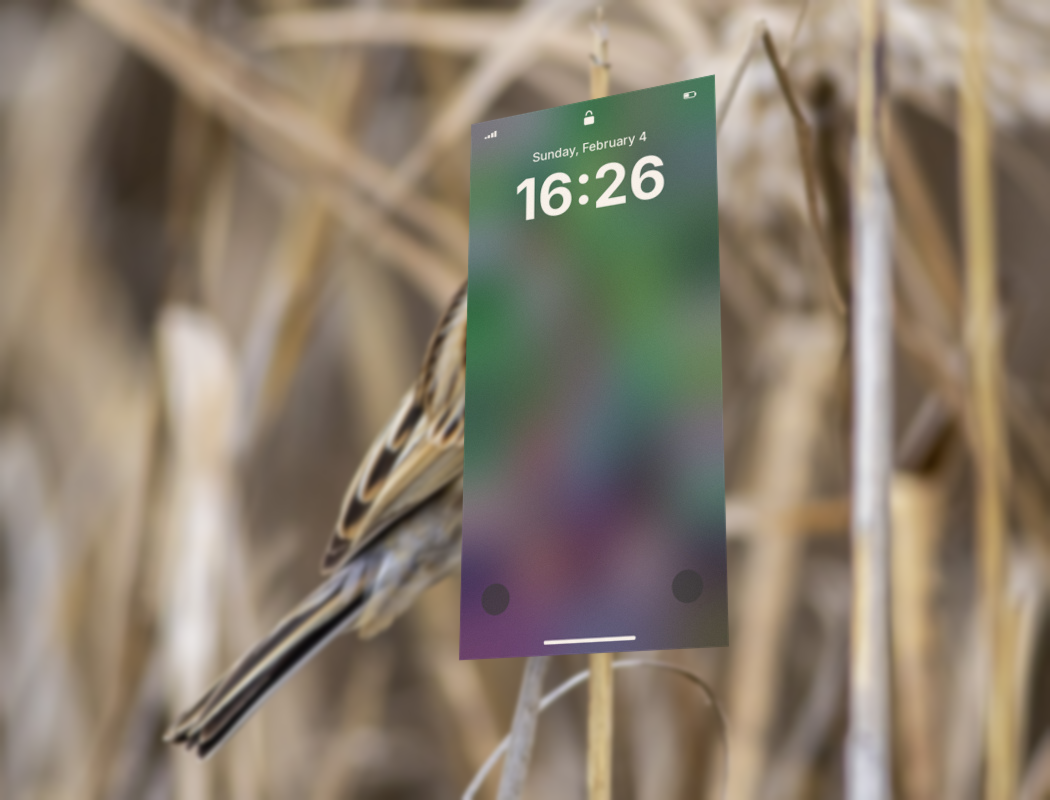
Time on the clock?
16:26
